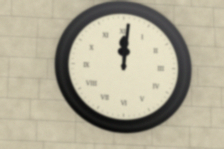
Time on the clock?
12:01
